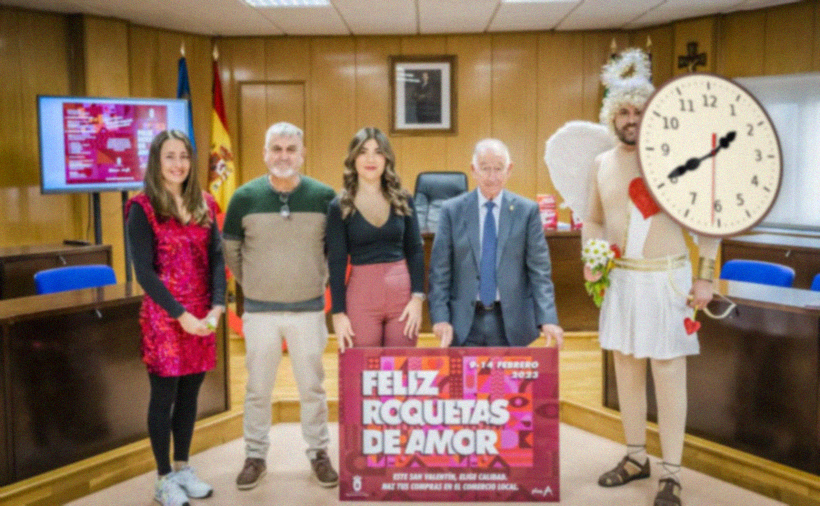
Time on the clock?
1:40:31
